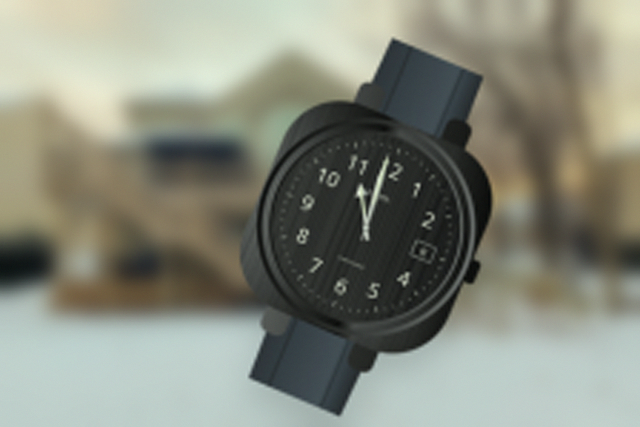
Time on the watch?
10:59
